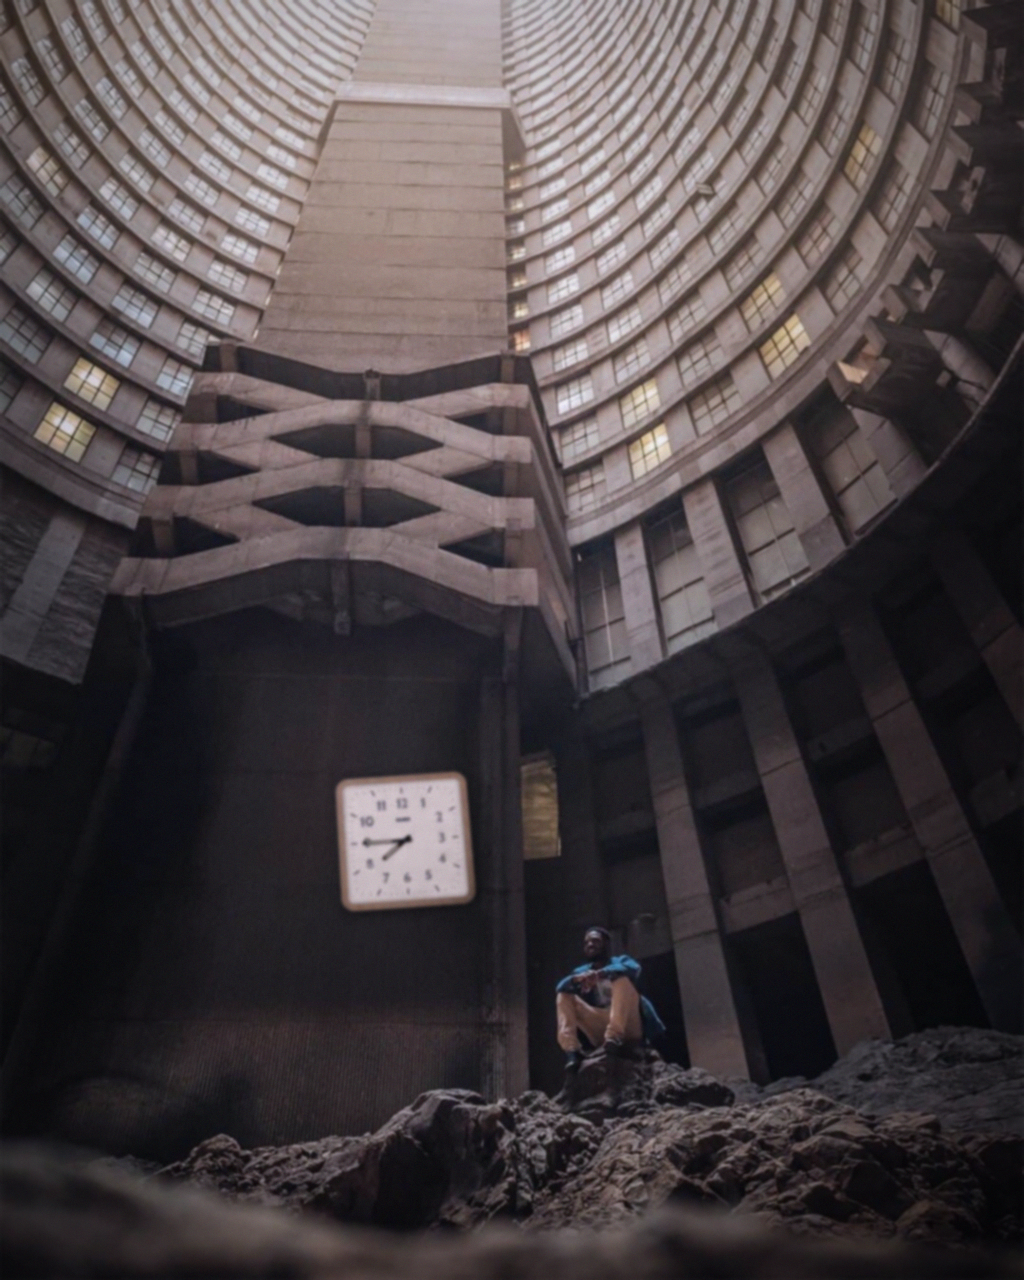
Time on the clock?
7:45
